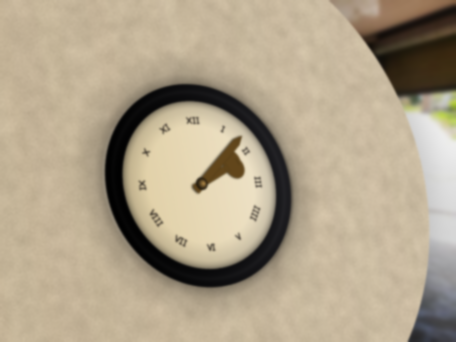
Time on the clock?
2:08
